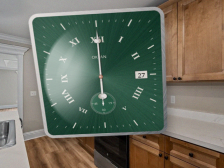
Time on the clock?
6:00
